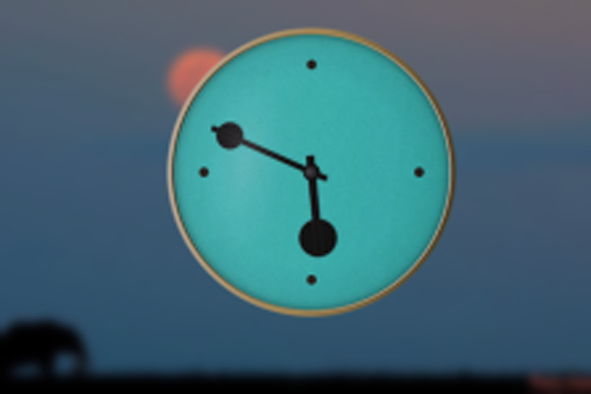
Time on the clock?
5:49
